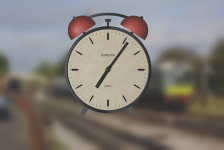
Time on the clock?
7:06
